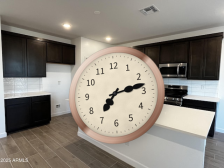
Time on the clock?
7:13
